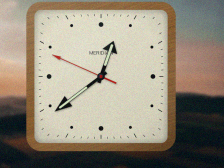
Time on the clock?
12:38:49
